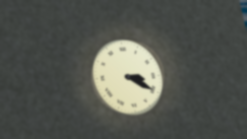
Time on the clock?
3:20
